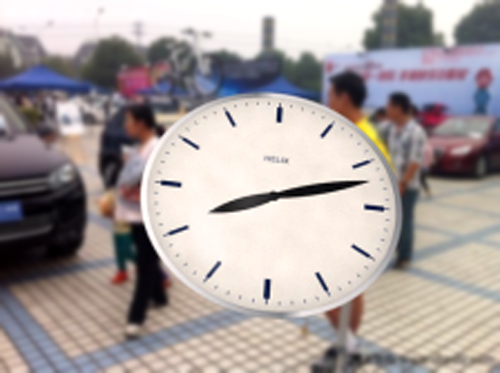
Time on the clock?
8:12
